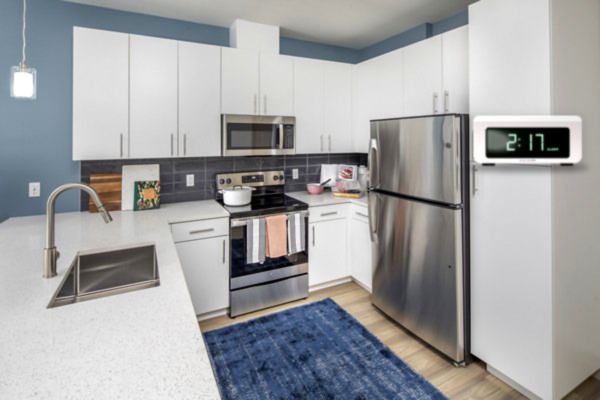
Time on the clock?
2:17
